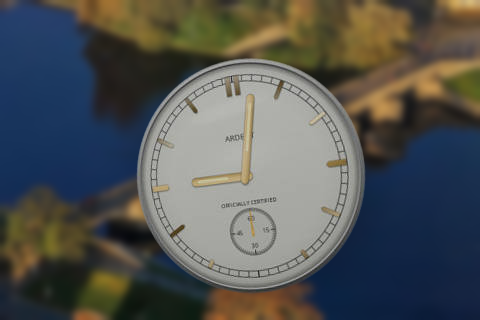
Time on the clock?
9:02
